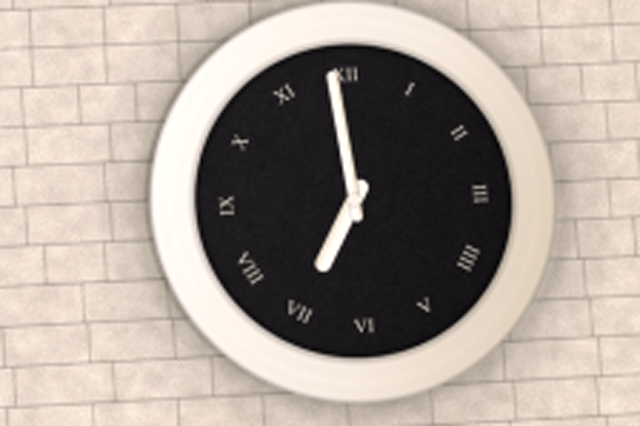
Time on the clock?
6:59
